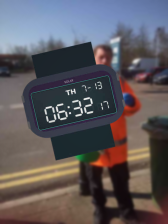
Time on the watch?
6:32:17
